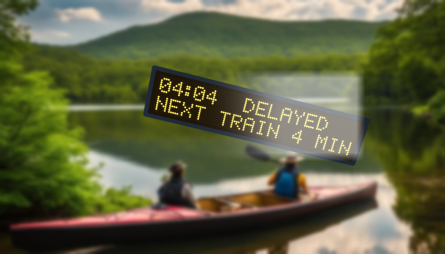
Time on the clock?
4:04
